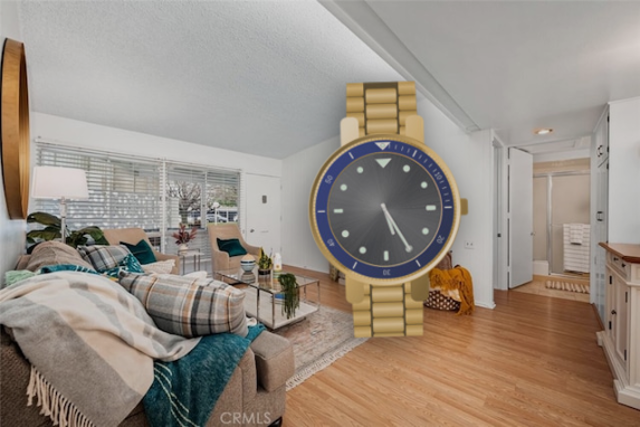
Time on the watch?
5:25
